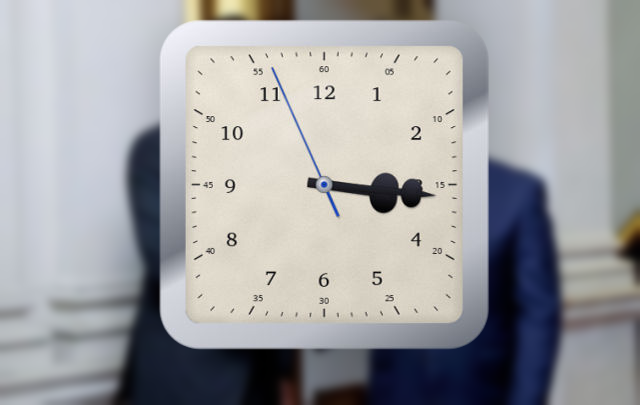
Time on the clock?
3:15:56
